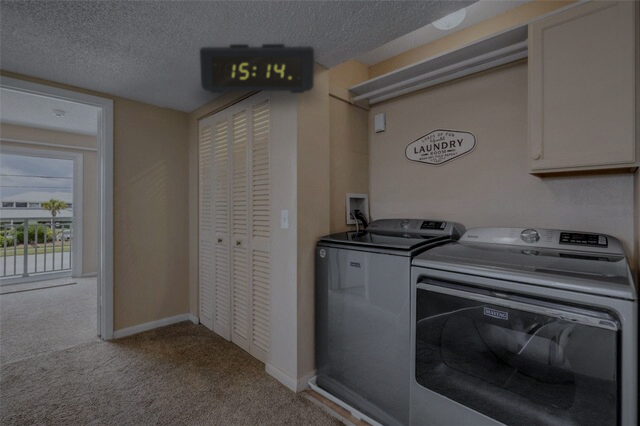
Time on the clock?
15:14
